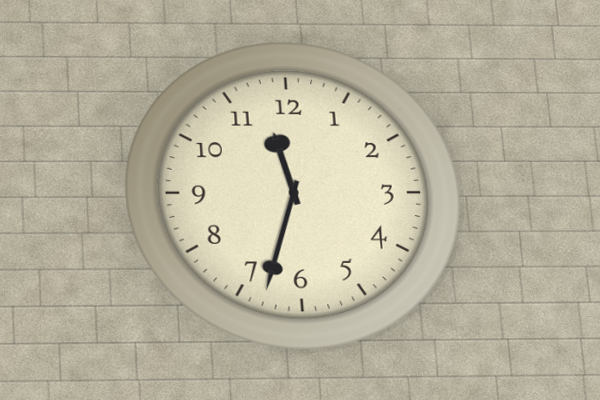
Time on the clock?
11:33
